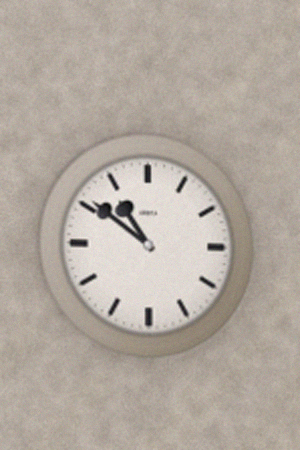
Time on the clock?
10:51
